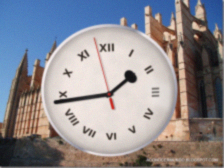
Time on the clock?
1:43:58
